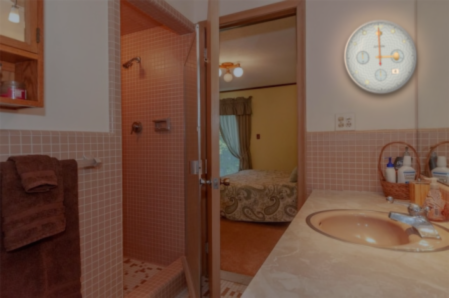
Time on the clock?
3:00
